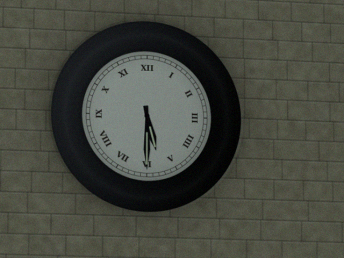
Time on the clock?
5:30
